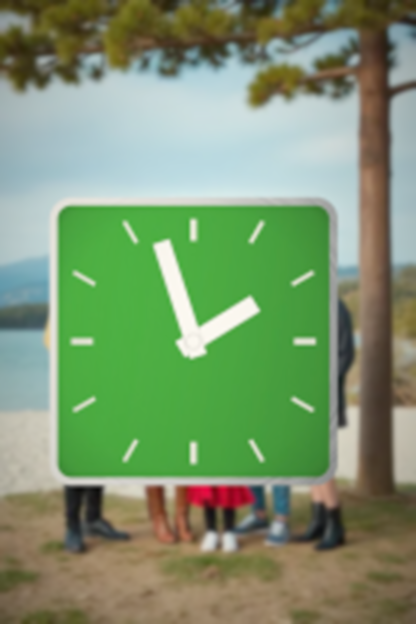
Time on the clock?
1:57
